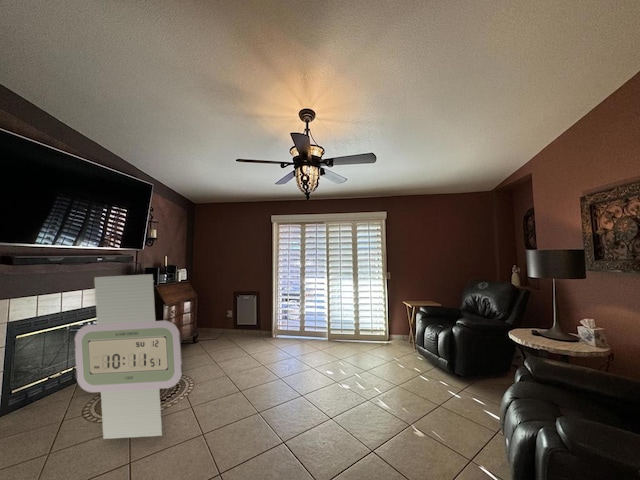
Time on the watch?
10:11
